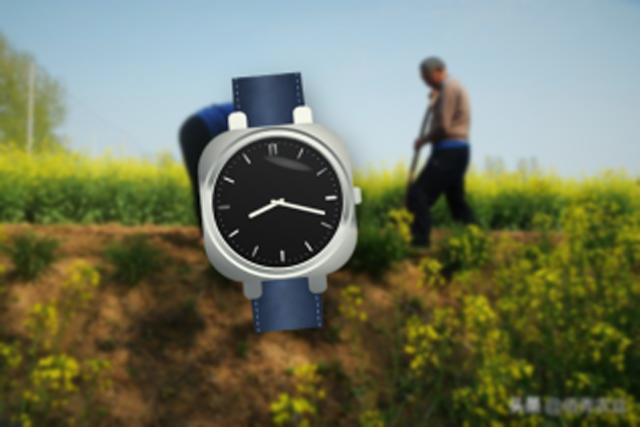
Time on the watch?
8:18
